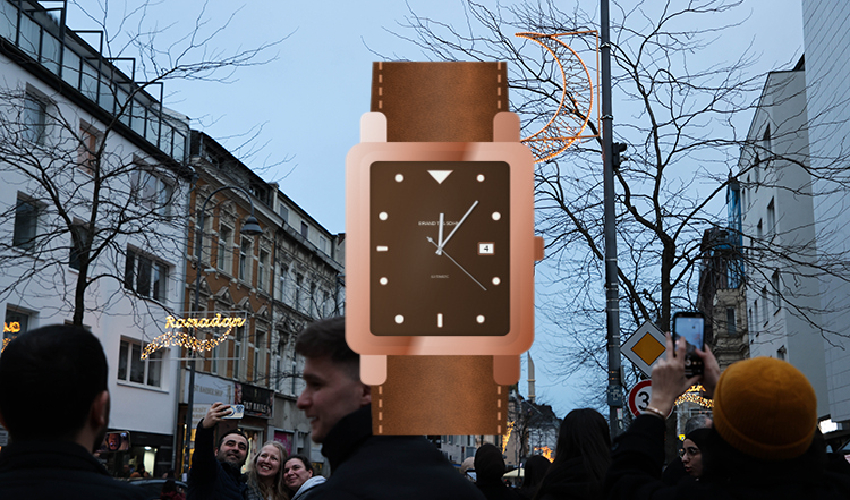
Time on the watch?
12:06:22
